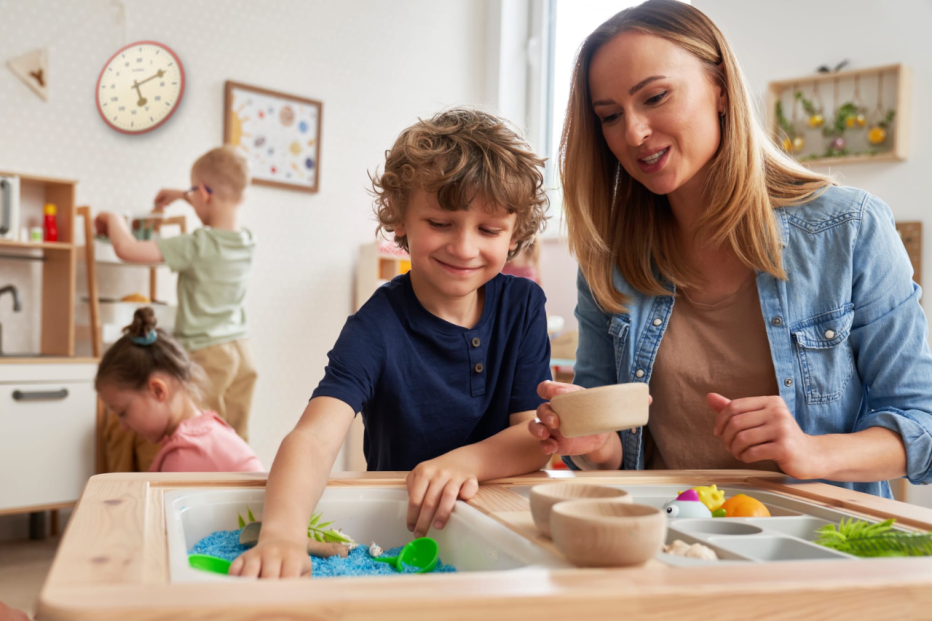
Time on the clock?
5:11
